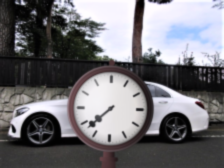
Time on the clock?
7:38
